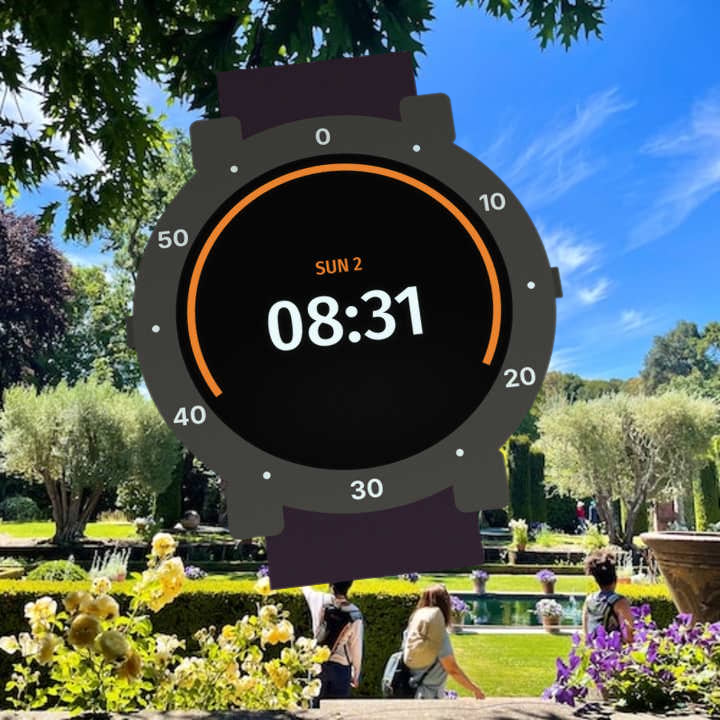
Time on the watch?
8:31
